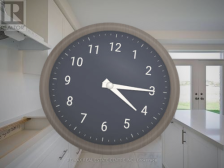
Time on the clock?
4:15
